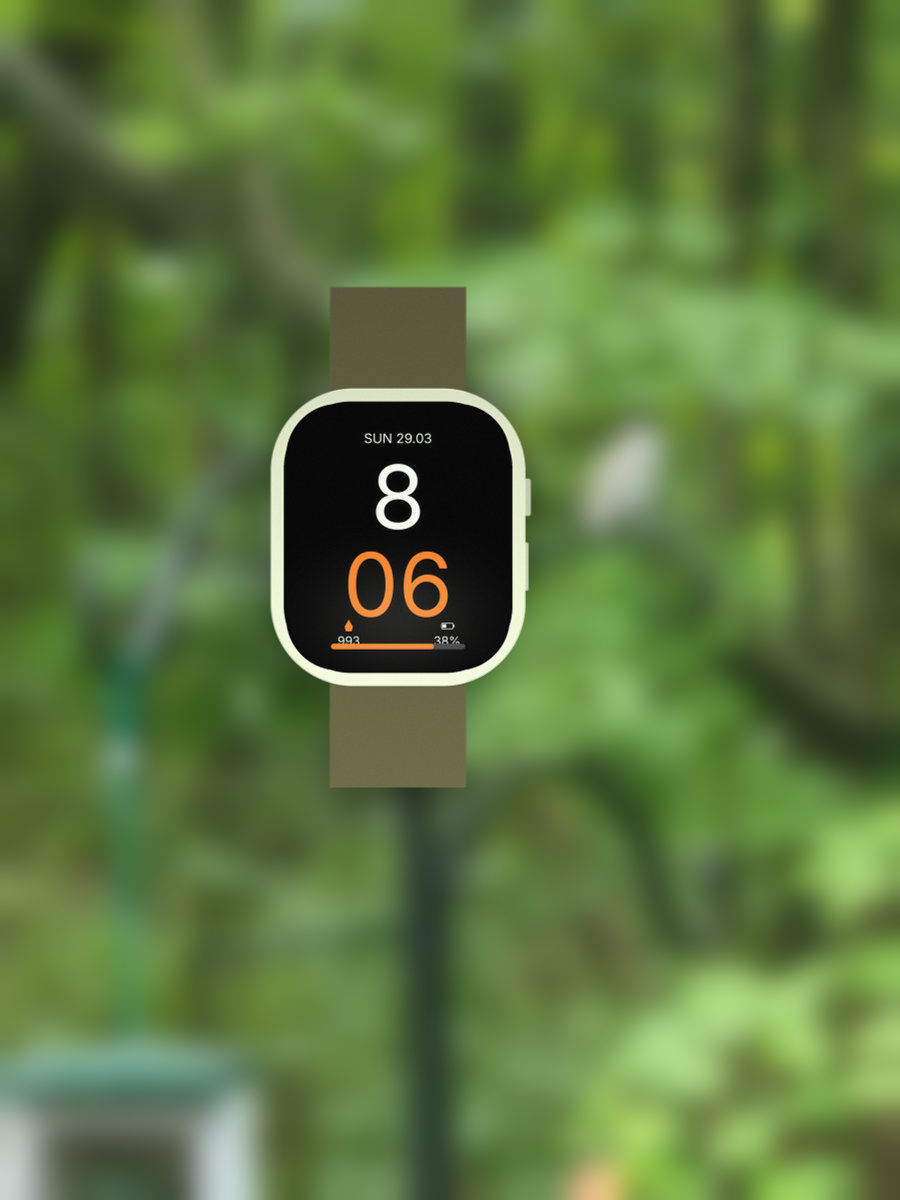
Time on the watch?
8:06
